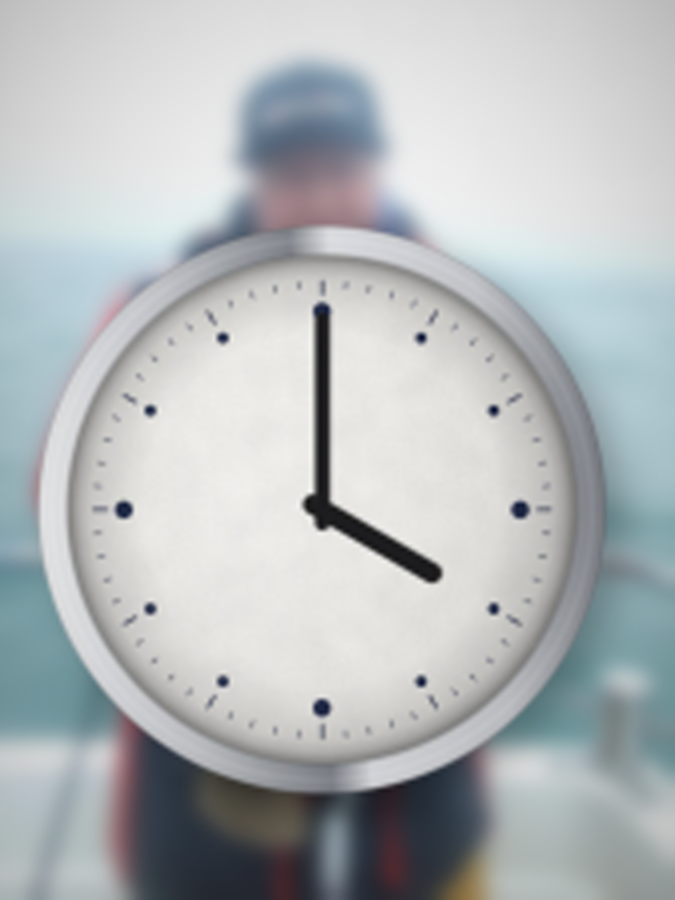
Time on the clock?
4:00
